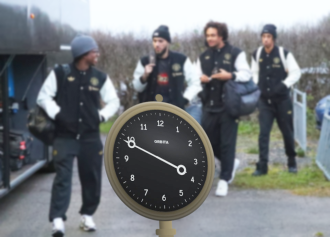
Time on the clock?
3:49
